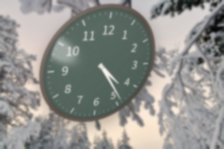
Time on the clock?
4:24
